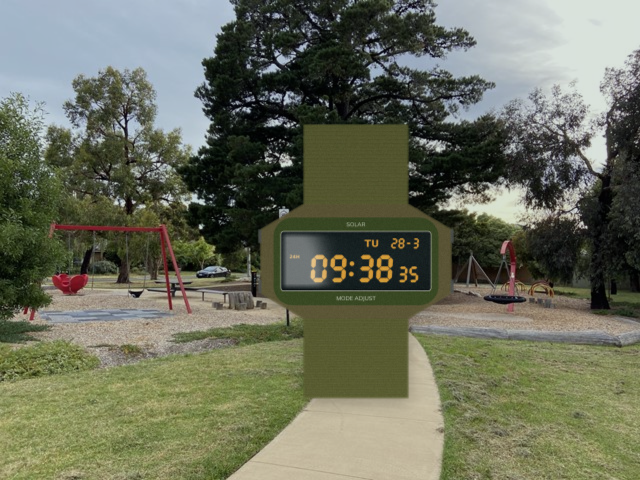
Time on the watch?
9:38:35
